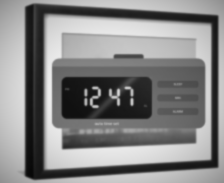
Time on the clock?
12:47
